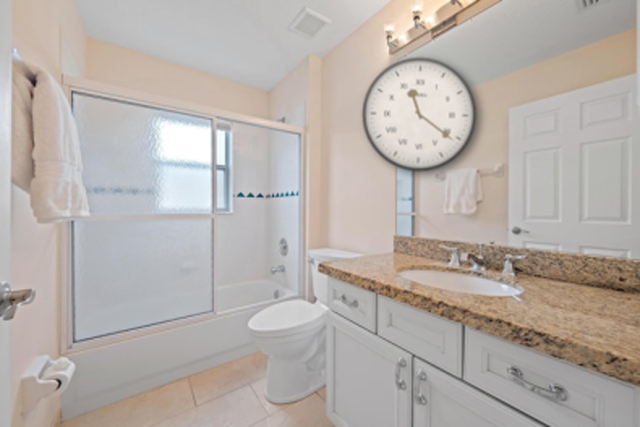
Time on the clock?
11:21
